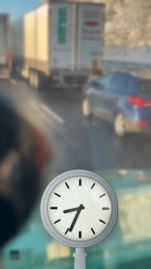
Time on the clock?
8:34
